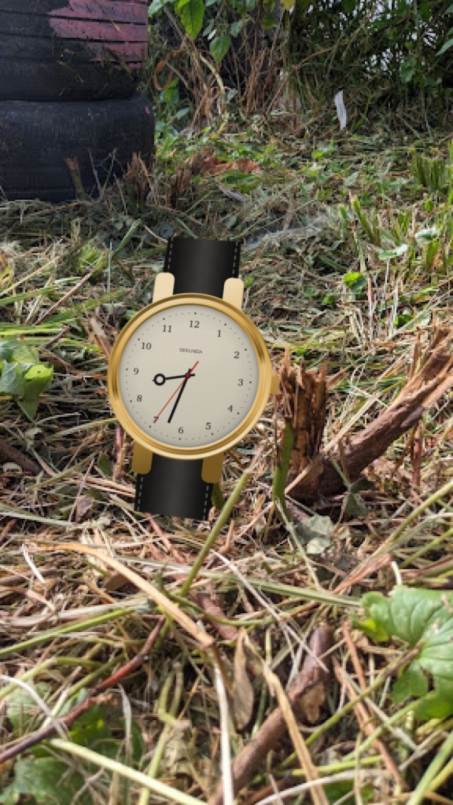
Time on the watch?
8:32:35
